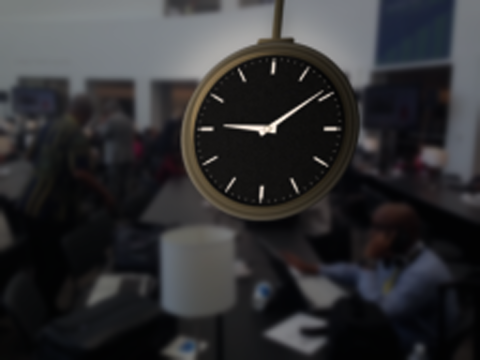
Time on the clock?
9:09
